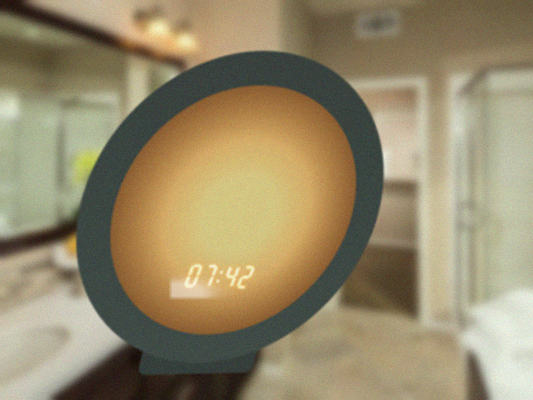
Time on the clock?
7:42
